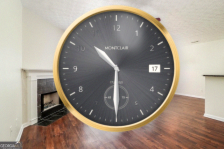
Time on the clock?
10:30
